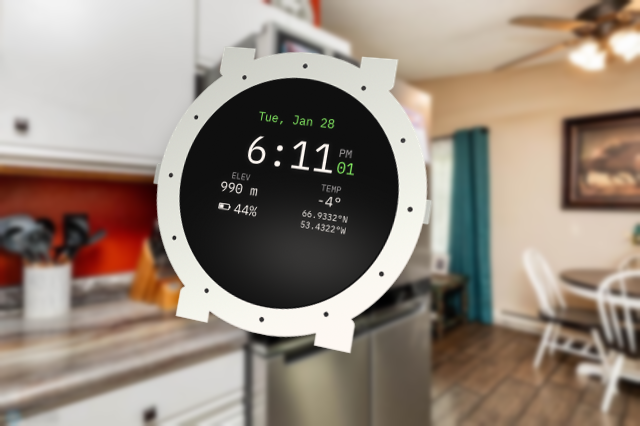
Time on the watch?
6:11:01
